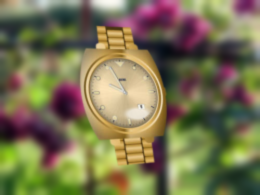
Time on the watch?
9:56
